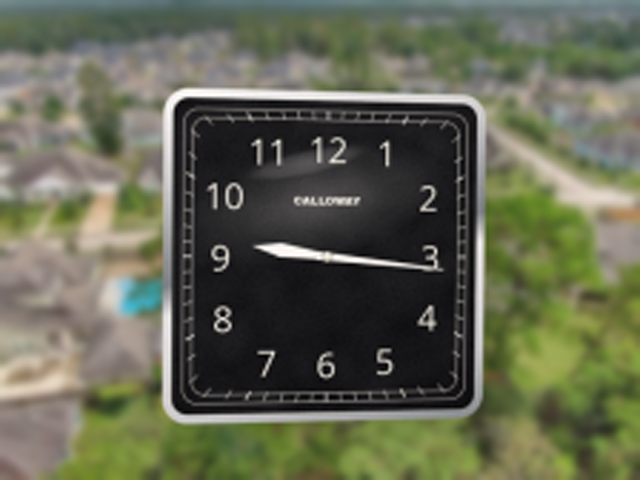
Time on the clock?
9:16
